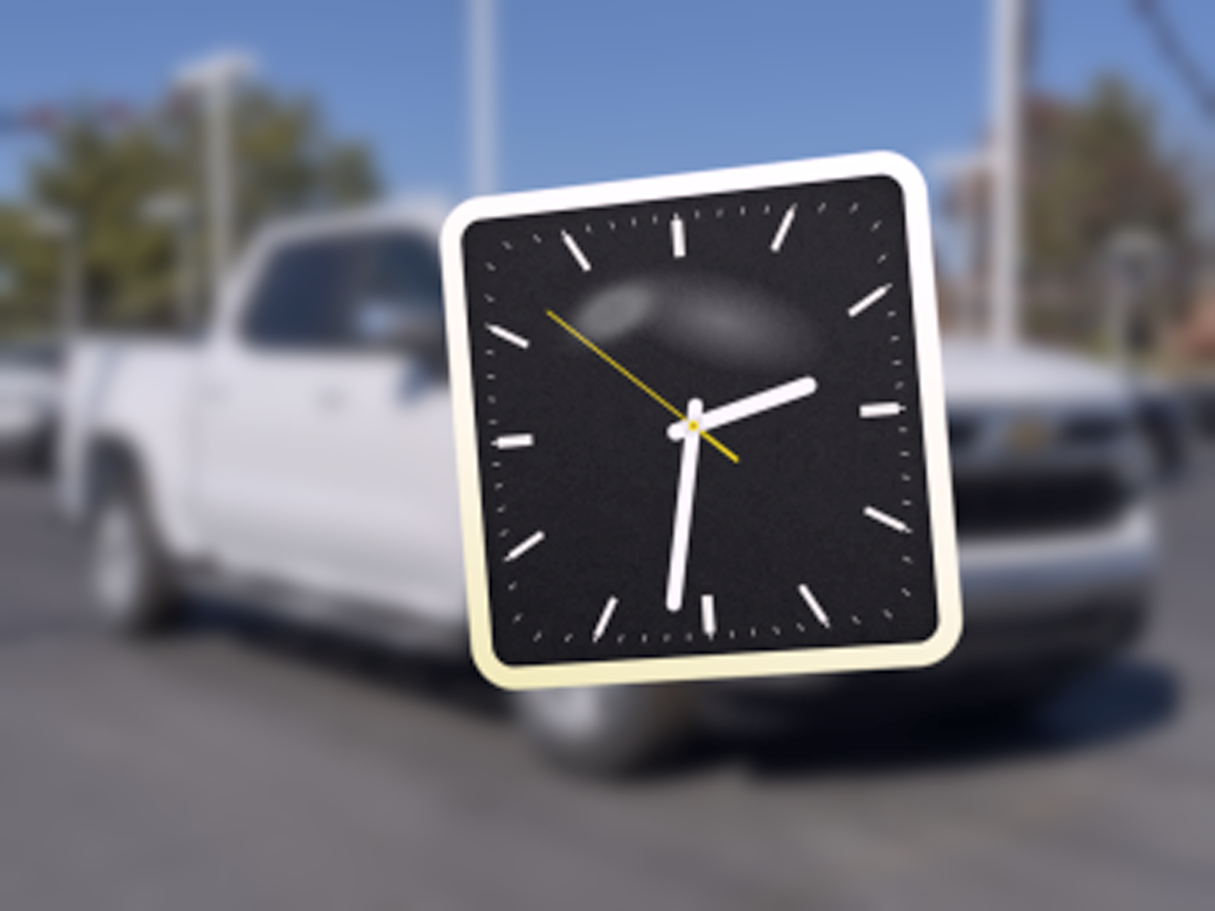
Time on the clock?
2:31:52
